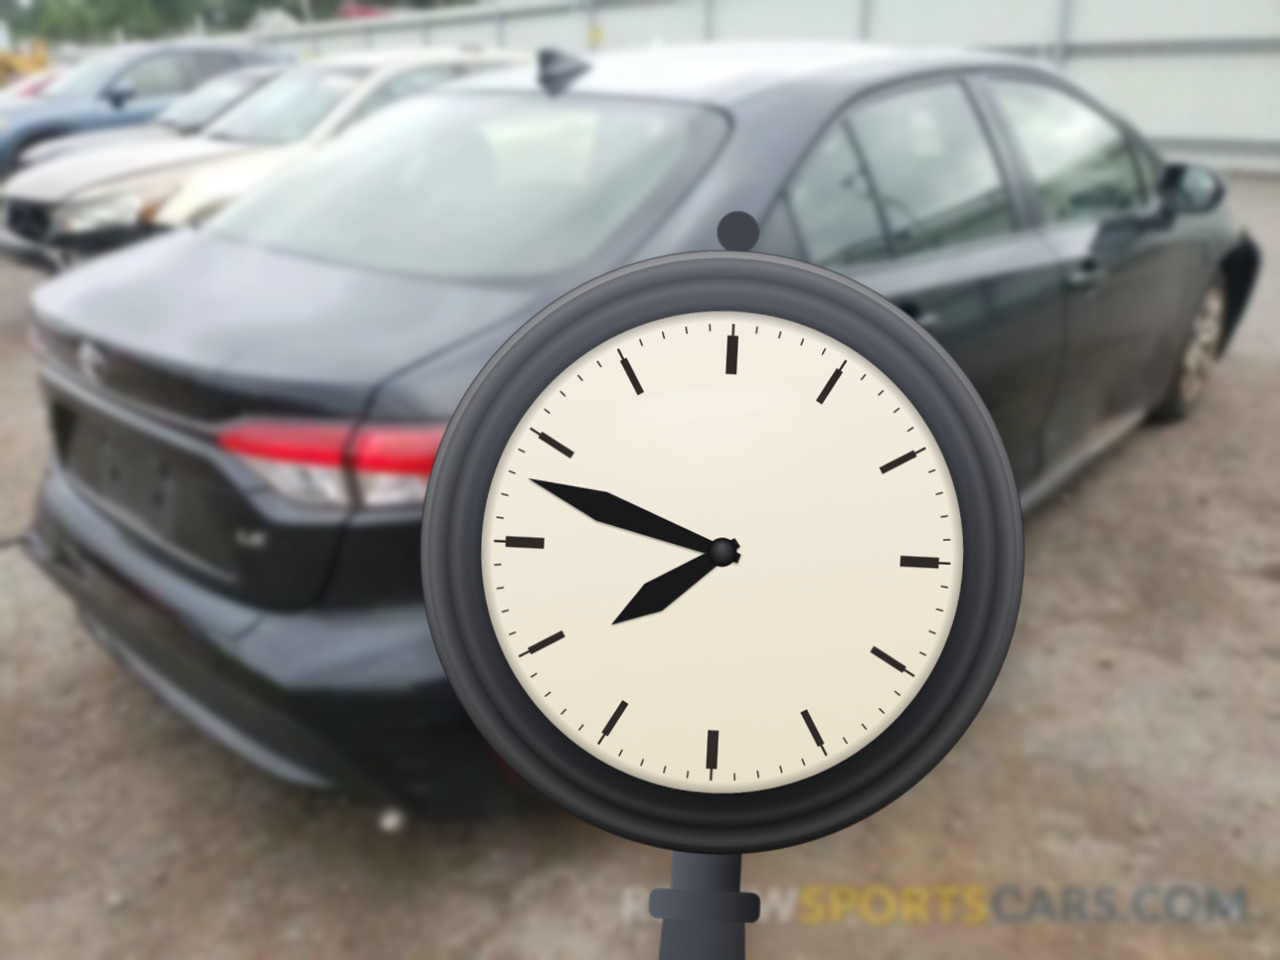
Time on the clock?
7:48
